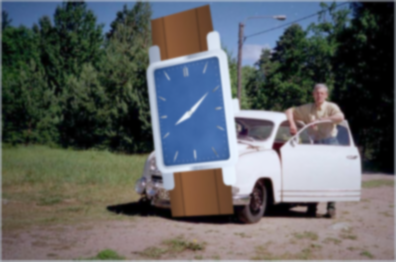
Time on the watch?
8:09
